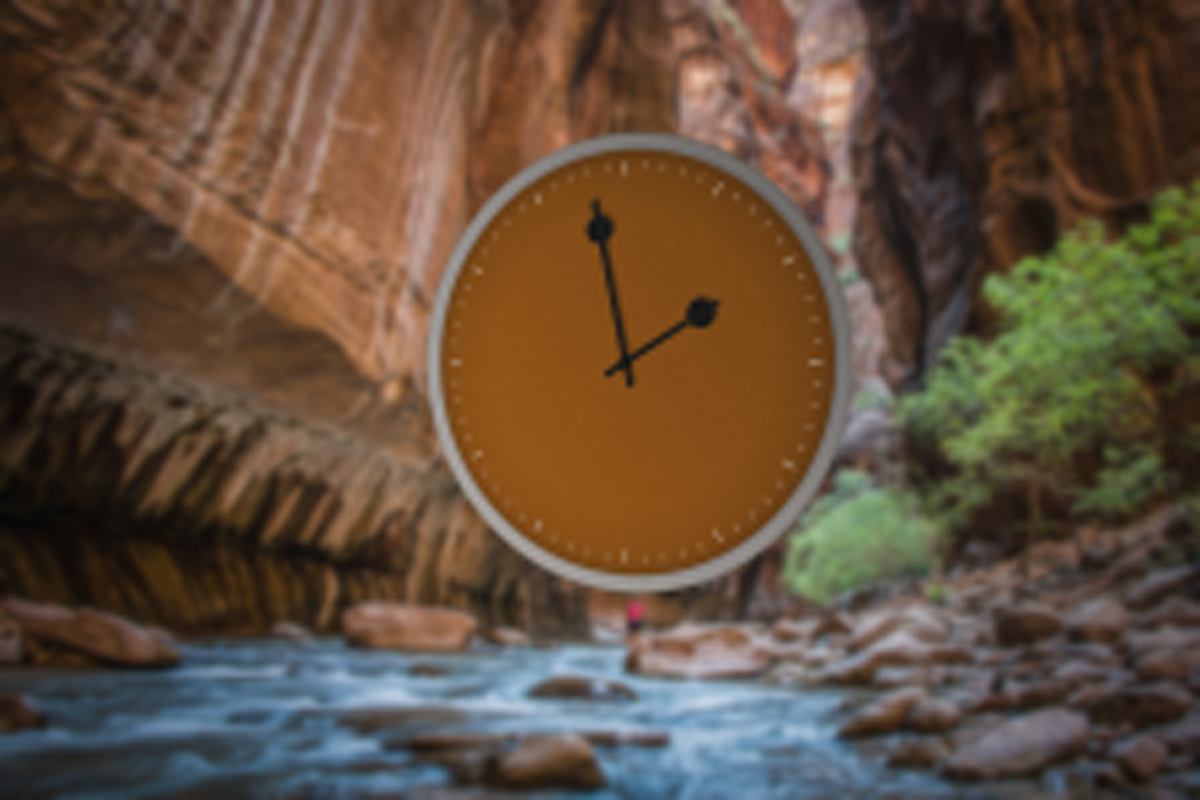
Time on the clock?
1:58
